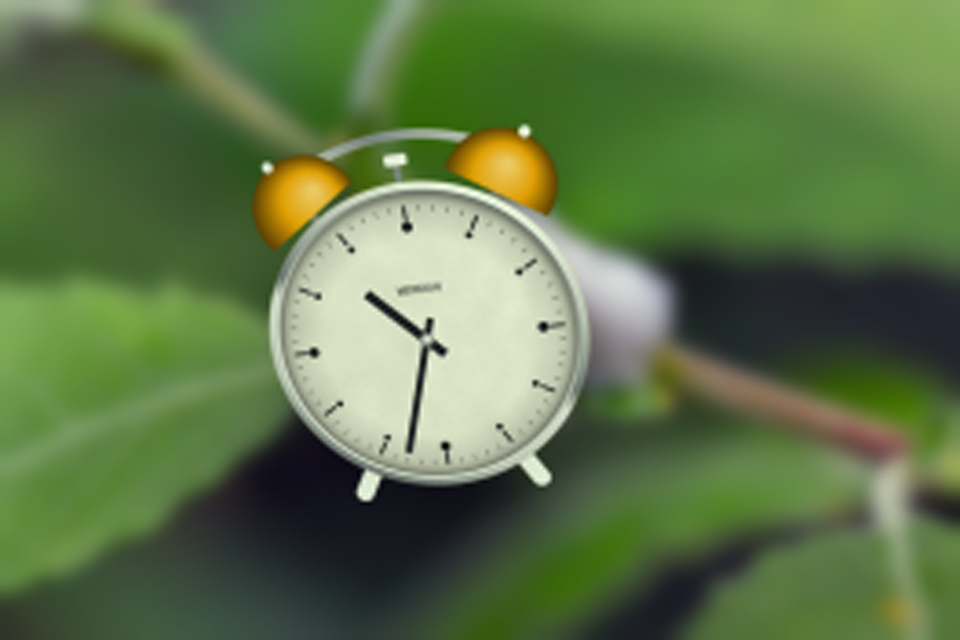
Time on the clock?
10:33
